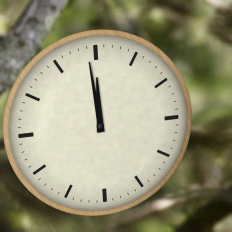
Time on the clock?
11:59
